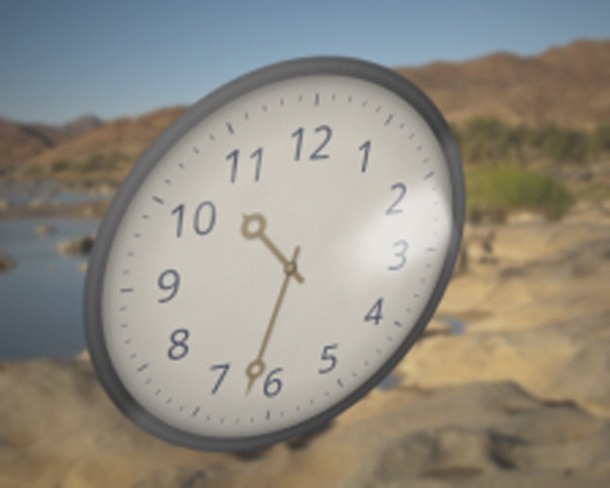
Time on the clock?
10:32
